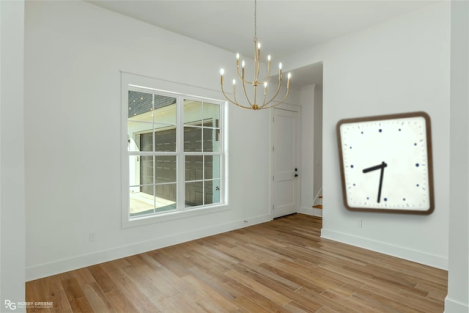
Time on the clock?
8:32
